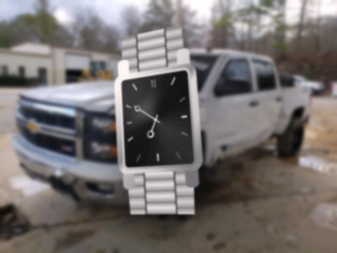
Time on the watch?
6:51
